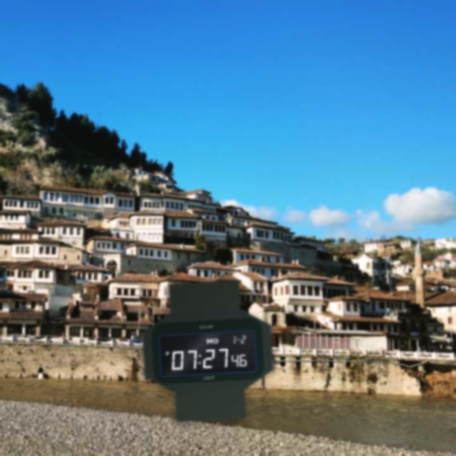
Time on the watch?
7:27:46
